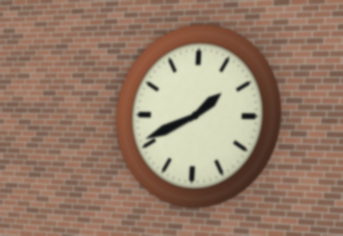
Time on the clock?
1:41
